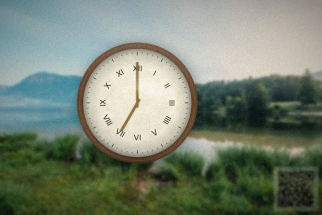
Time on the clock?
7:00
